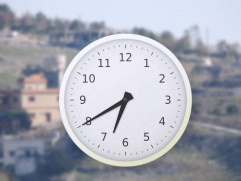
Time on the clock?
6:40
